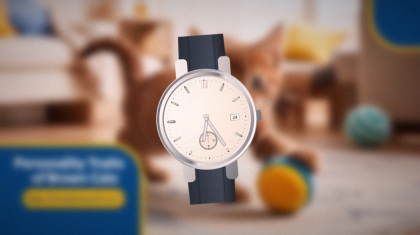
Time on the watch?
6:25
